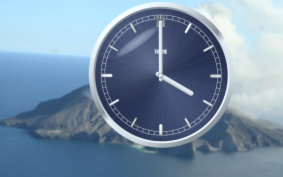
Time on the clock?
4:00
